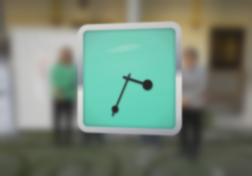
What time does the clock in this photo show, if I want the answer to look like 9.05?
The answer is 3.34
